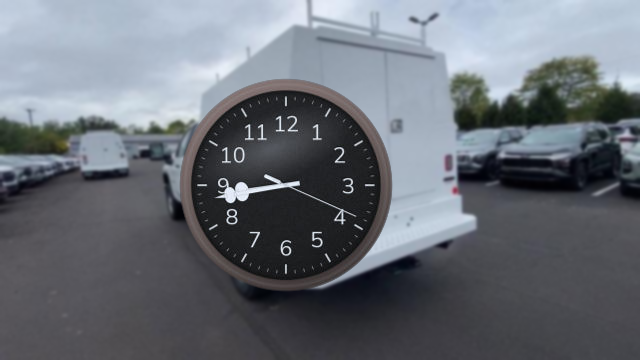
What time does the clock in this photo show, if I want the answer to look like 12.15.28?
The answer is 8.43.19
